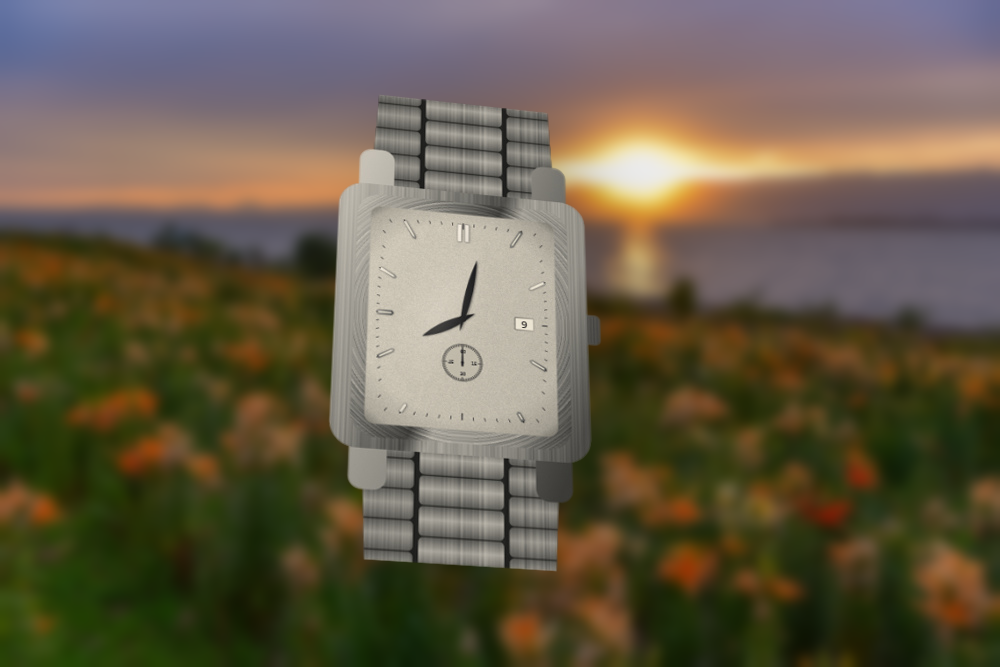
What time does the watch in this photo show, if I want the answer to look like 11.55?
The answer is 8.02
